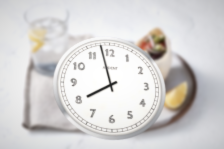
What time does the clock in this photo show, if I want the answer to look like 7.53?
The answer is 7.58
